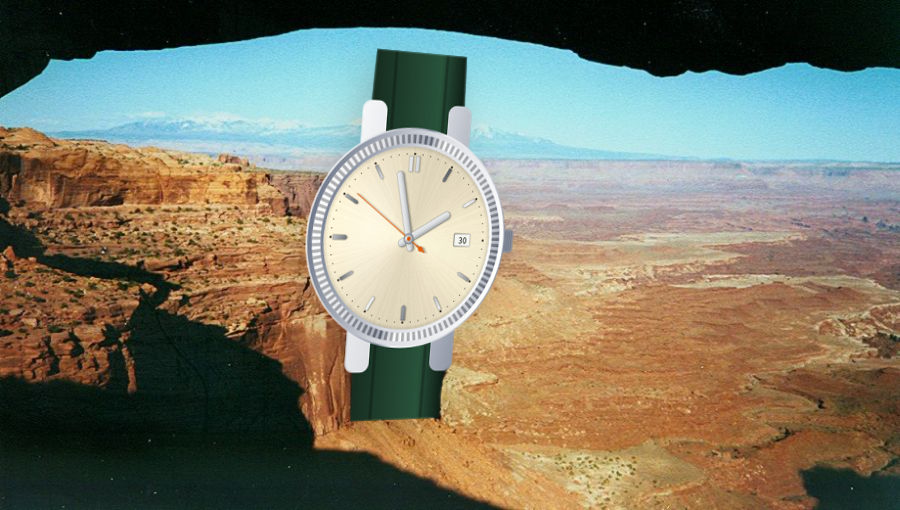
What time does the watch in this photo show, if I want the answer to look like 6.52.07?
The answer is 1.57.51
